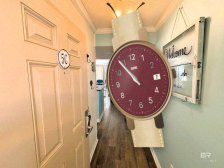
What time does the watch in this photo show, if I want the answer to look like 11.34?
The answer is 10.54
